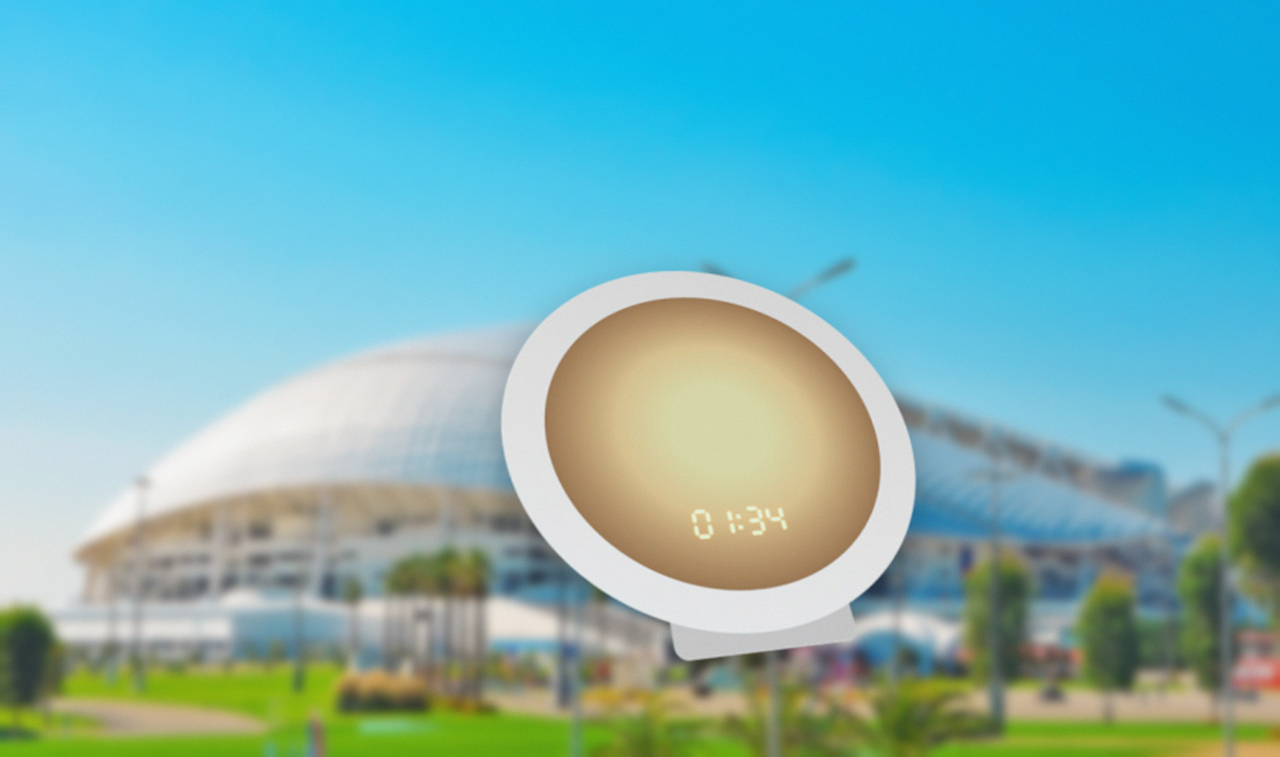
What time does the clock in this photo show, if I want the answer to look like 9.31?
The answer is 1.34
